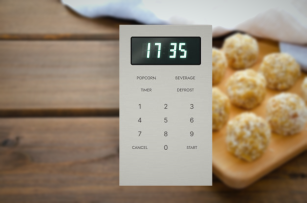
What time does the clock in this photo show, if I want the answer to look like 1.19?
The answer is 17.35
